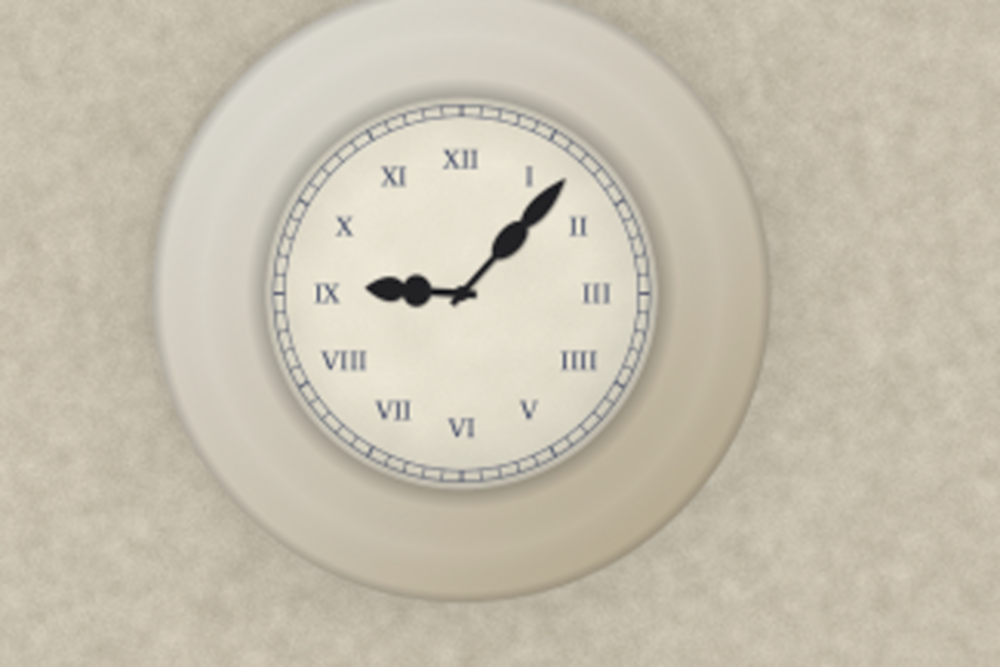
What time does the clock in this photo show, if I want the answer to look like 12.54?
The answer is 9.07
